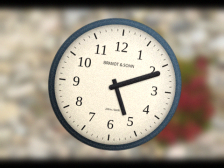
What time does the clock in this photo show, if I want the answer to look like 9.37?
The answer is 5.11
